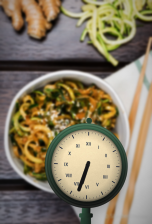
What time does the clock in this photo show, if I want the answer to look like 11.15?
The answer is 6.33
